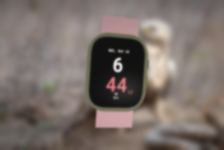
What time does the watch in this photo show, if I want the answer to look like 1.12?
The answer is 6.44
